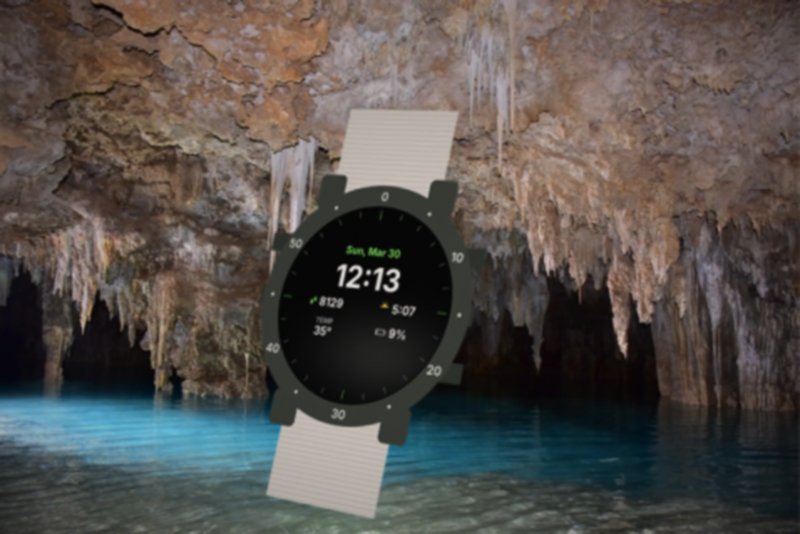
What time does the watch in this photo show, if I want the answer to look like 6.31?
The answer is 12.13
